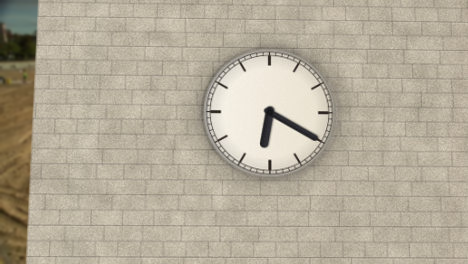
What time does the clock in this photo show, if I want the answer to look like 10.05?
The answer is 6.20
